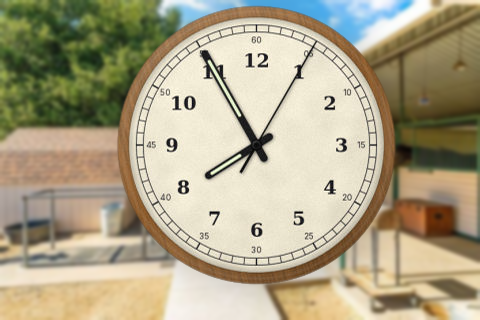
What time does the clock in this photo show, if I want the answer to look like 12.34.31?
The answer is 7.55.05
